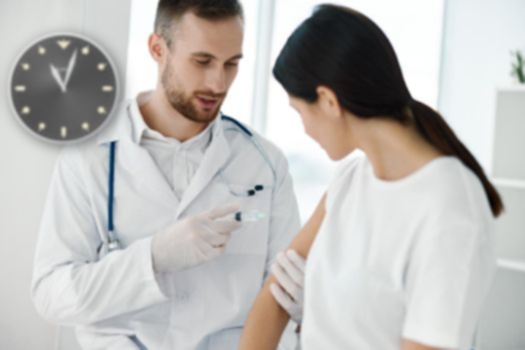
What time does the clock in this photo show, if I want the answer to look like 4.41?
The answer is 11.03
